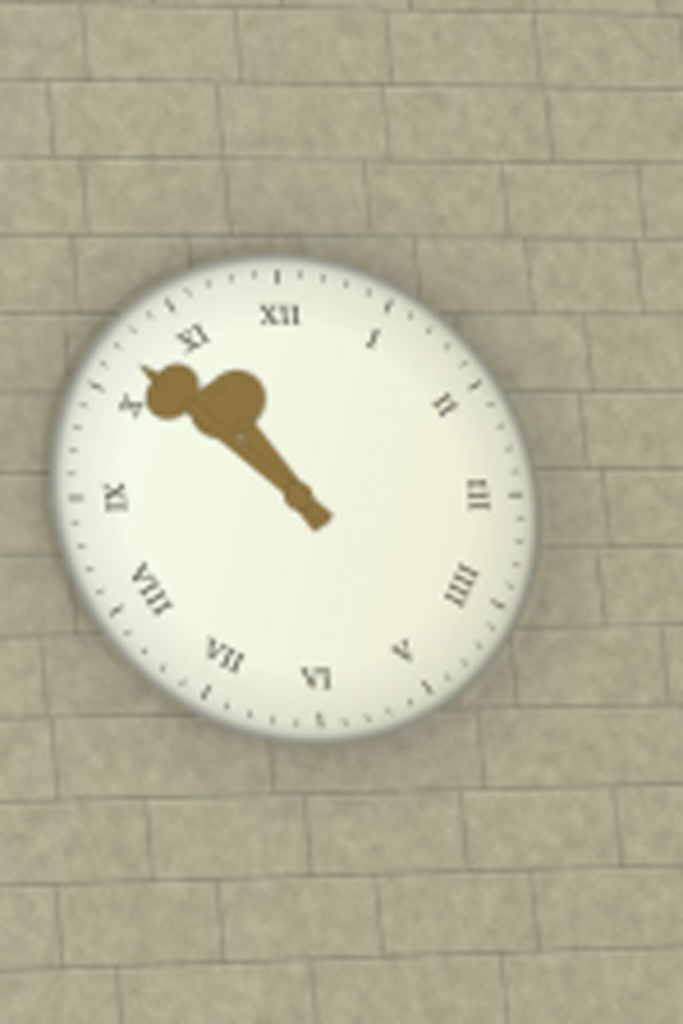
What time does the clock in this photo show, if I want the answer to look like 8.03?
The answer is 10.52
